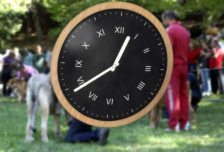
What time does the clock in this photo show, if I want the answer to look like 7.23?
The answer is 12.39
